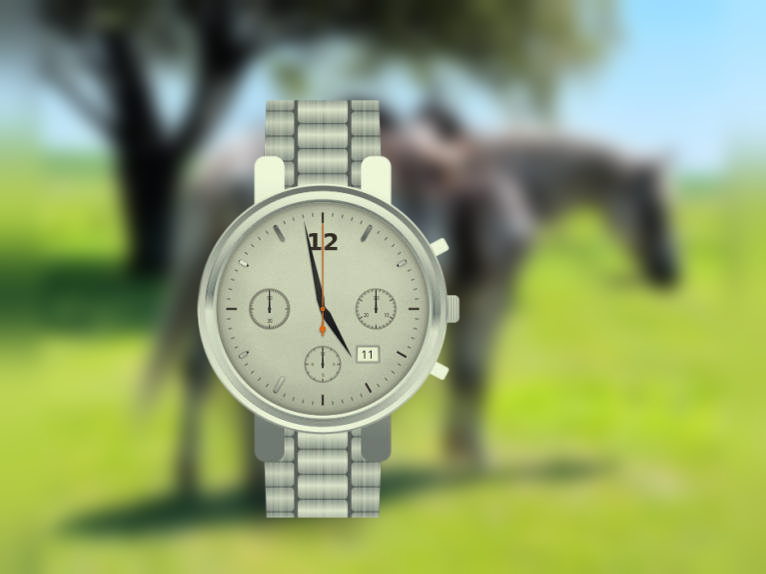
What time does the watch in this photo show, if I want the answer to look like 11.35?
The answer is 4.58
